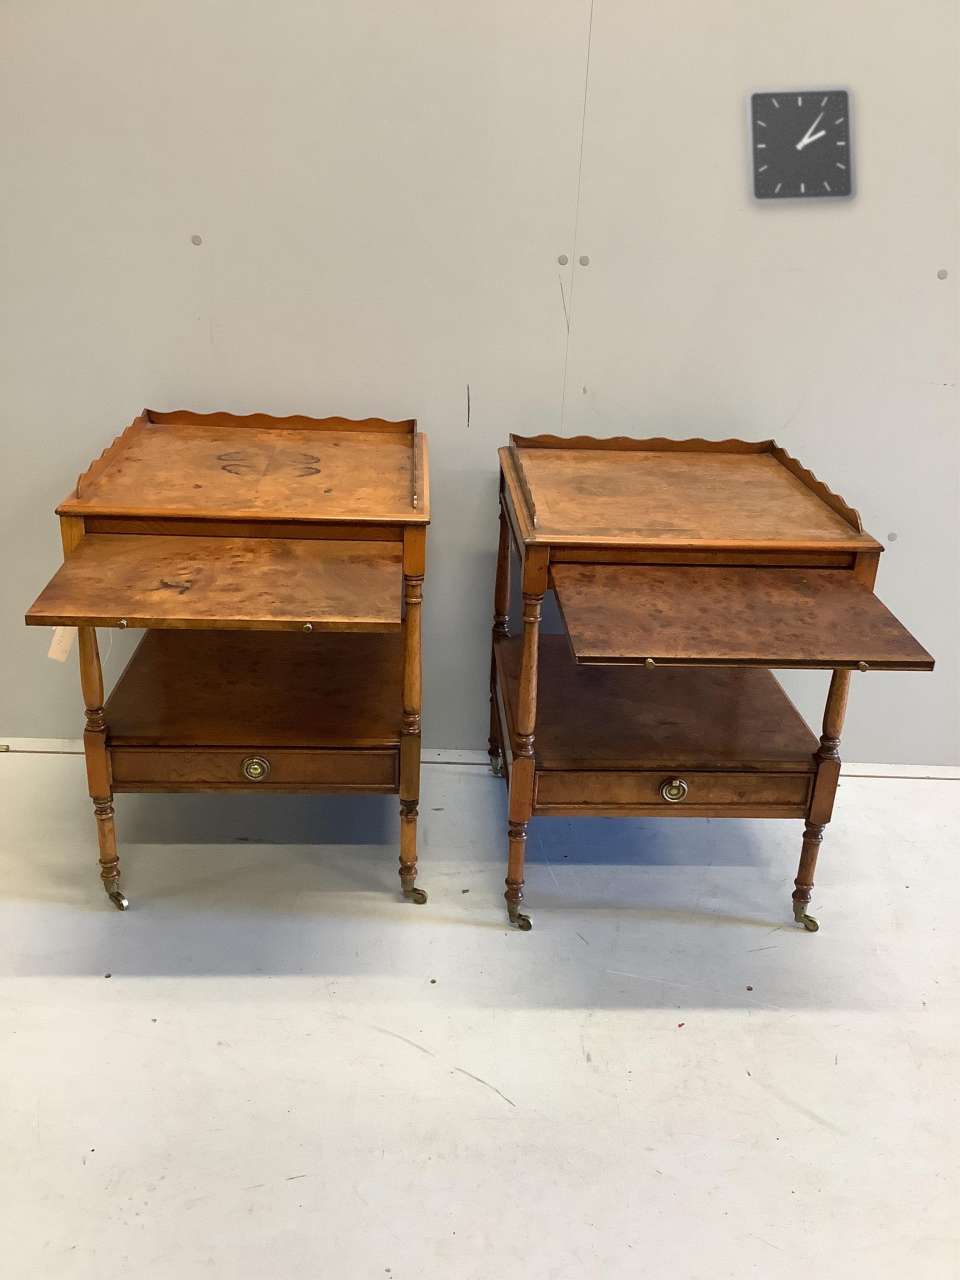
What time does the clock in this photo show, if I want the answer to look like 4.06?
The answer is 2.06
